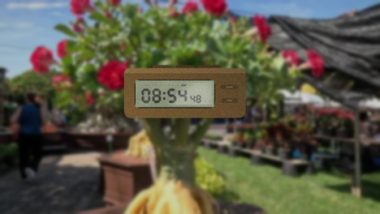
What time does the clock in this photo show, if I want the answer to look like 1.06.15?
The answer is 8.54.48
